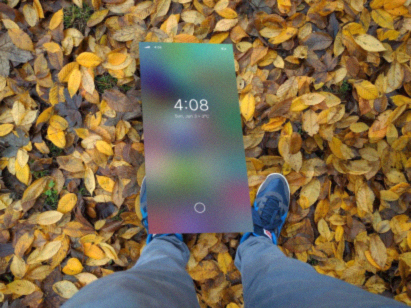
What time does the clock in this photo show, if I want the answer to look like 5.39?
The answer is 4.08
